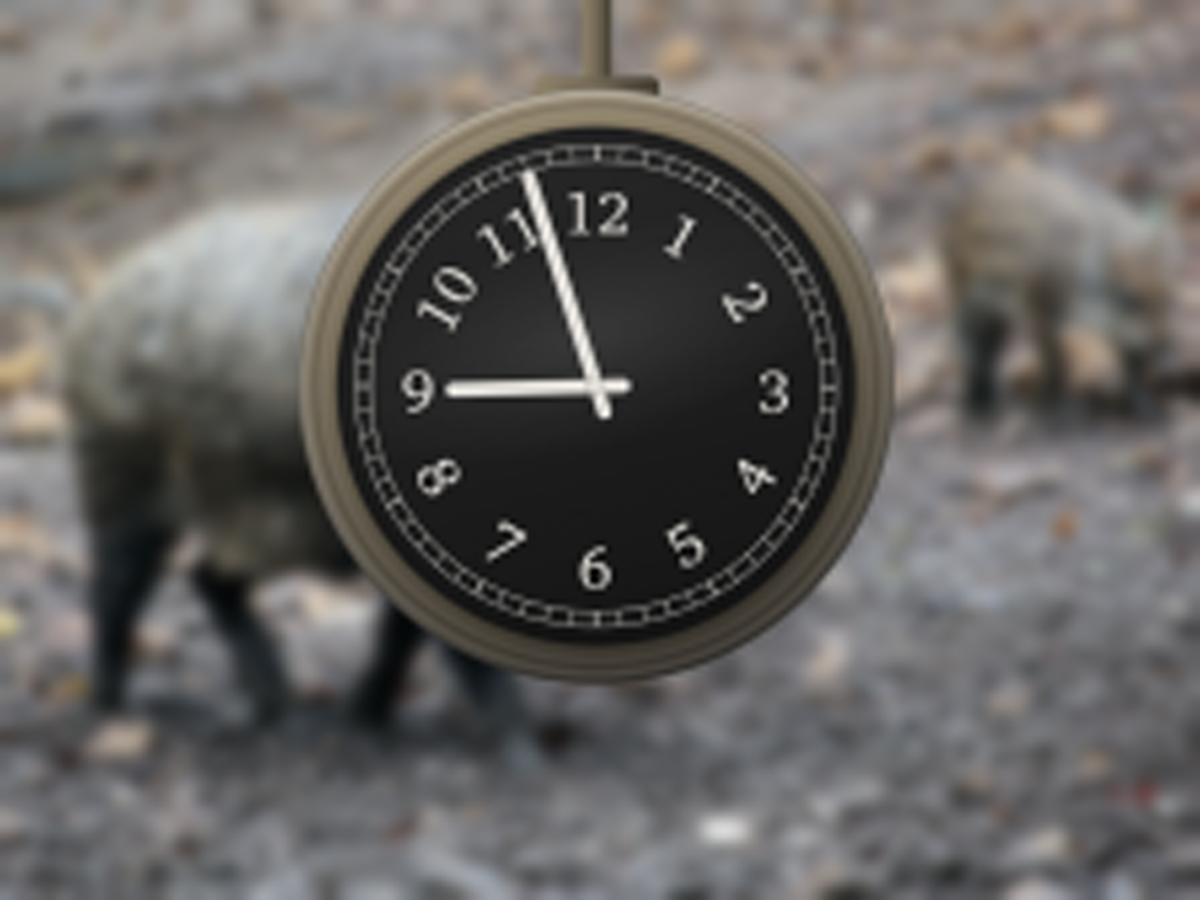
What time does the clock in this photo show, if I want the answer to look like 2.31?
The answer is 8.57
